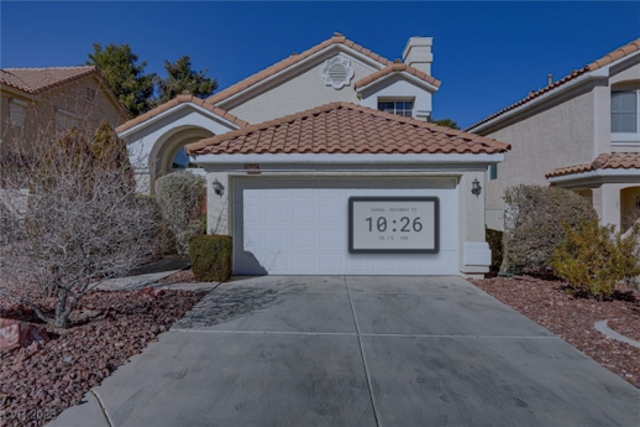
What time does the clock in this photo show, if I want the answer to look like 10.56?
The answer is 10.26
